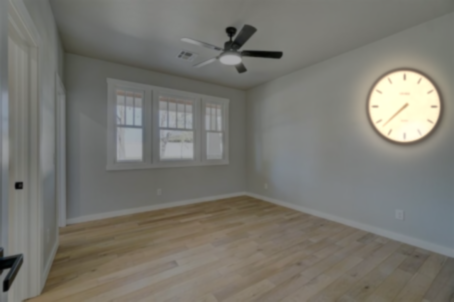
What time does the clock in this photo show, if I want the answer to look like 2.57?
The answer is 7.38
